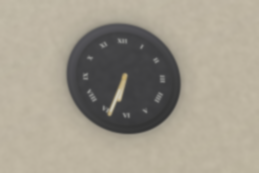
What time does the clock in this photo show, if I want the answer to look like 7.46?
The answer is 6.34
